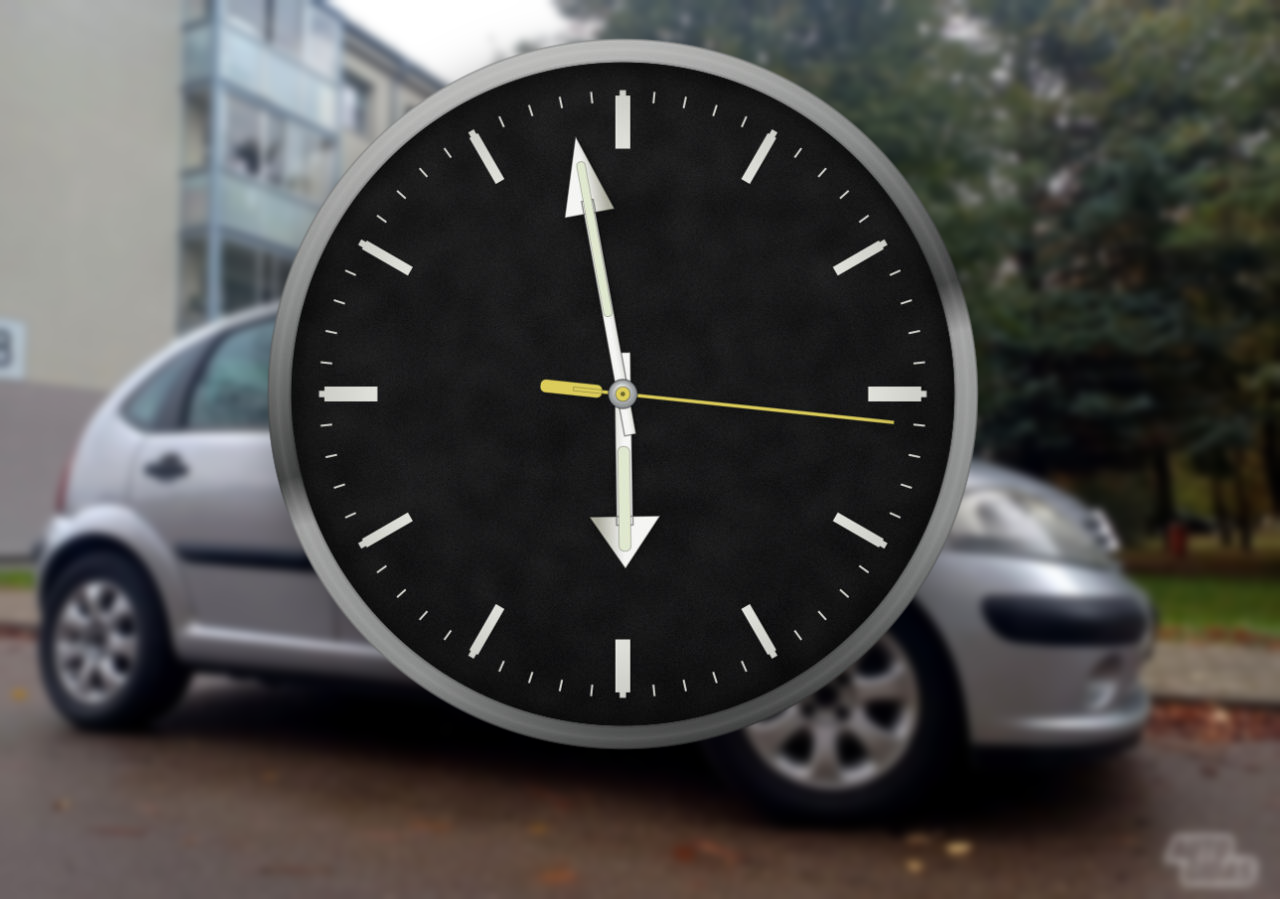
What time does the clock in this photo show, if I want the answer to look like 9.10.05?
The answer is 5.58.16
